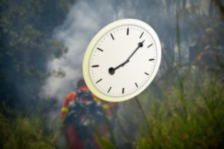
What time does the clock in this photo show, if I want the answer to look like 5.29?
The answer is 8.07
